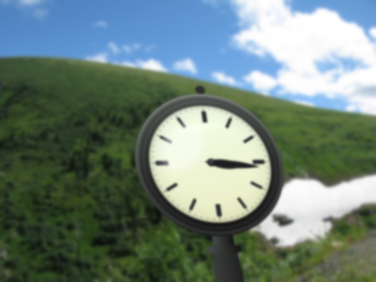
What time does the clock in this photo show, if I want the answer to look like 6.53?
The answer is 3.16
